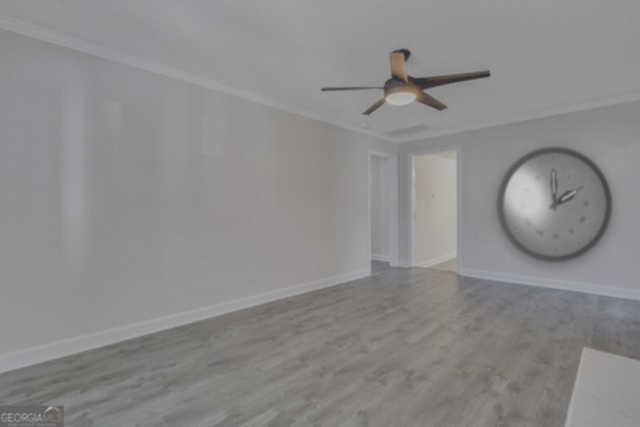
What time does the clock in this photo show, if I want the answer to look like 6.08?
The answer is 2.00
